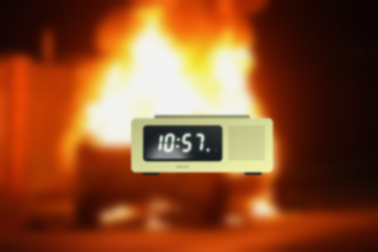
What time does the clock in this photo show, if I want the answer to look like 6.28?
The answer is 10.57
